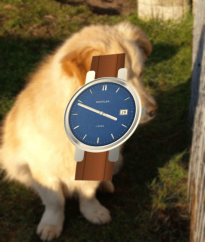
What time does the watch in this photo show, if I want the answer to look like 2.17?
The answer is 3.49
